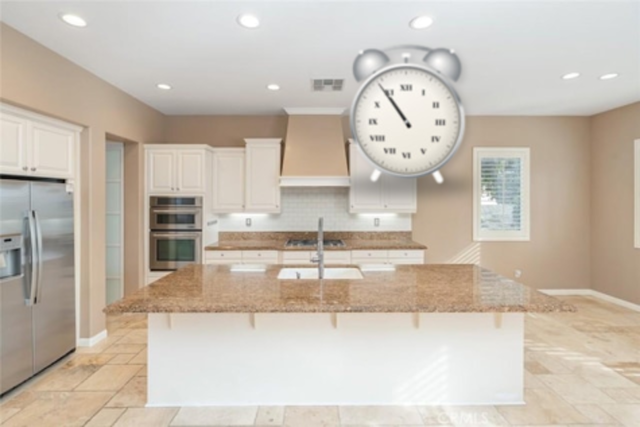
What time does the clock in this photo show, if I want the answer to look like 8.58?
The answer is 10.54
